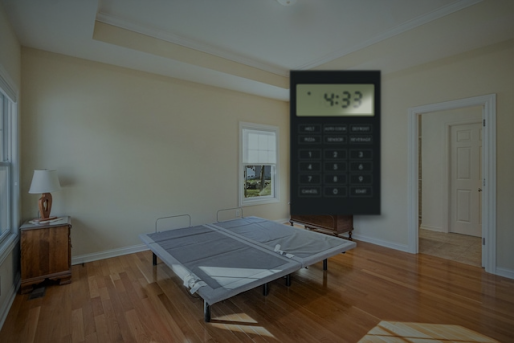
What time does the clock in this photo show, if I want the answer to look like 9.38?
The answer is 4.33
